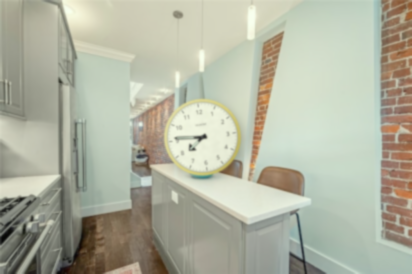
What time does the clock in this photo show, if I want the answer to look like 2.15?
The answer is 7.46
